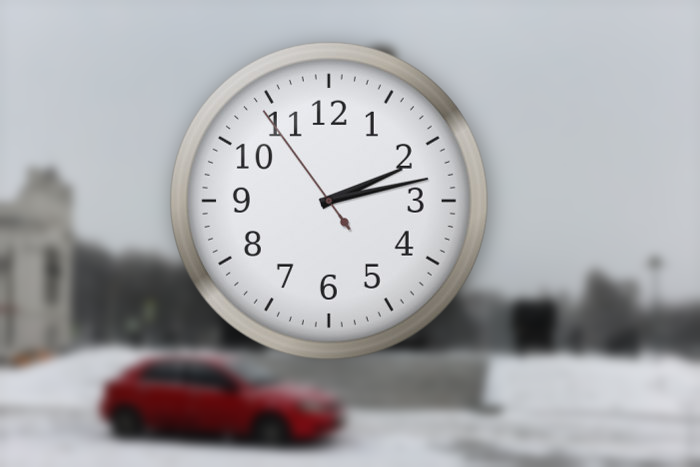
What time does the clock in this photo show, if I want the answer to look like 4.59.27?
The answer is 2.12.54
